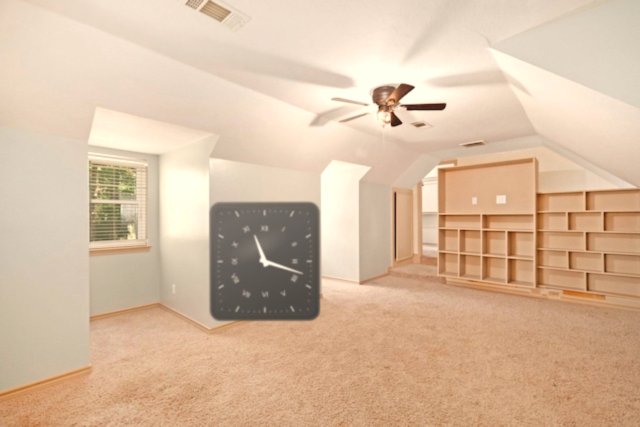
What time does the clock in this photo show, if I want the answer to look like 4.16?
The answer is 11.18
